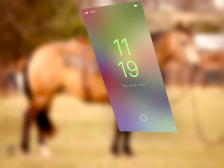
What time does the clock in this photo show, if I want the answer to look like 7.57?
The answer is 11.19
